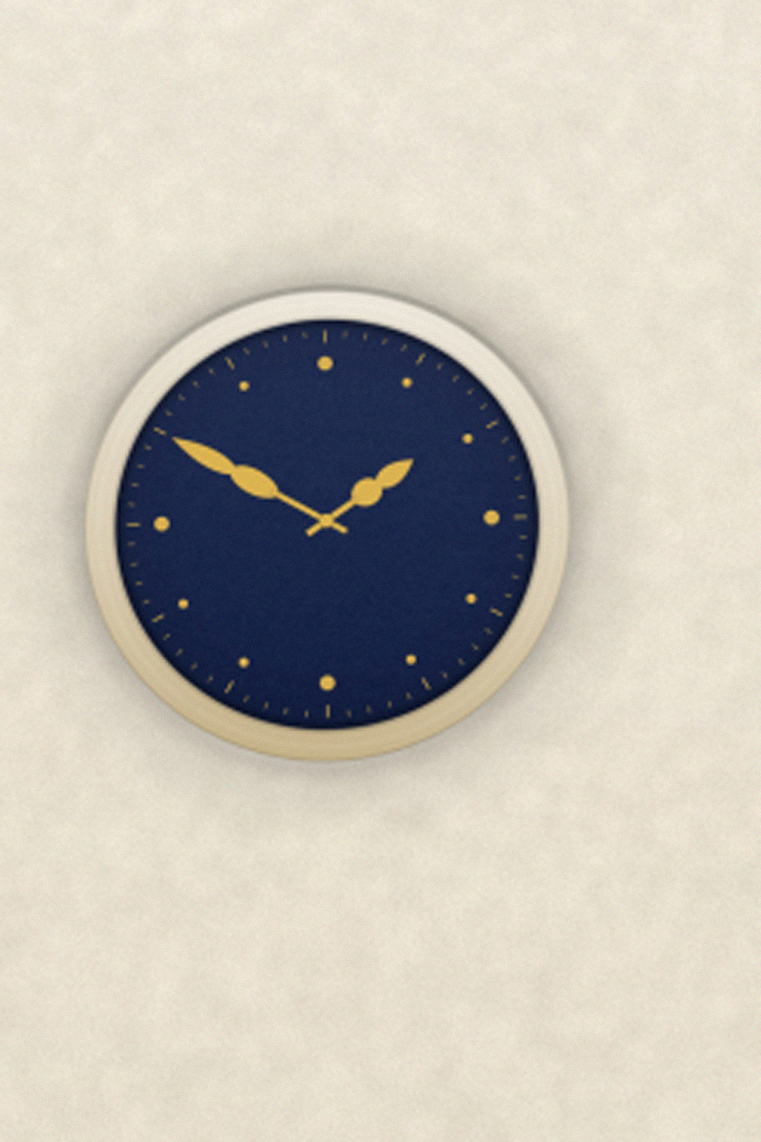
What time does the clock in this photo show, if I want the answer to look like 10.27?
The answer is 1.50
